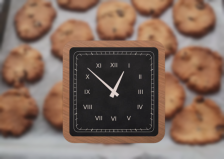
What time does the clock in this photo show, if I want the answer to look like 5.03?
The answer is 12.52
